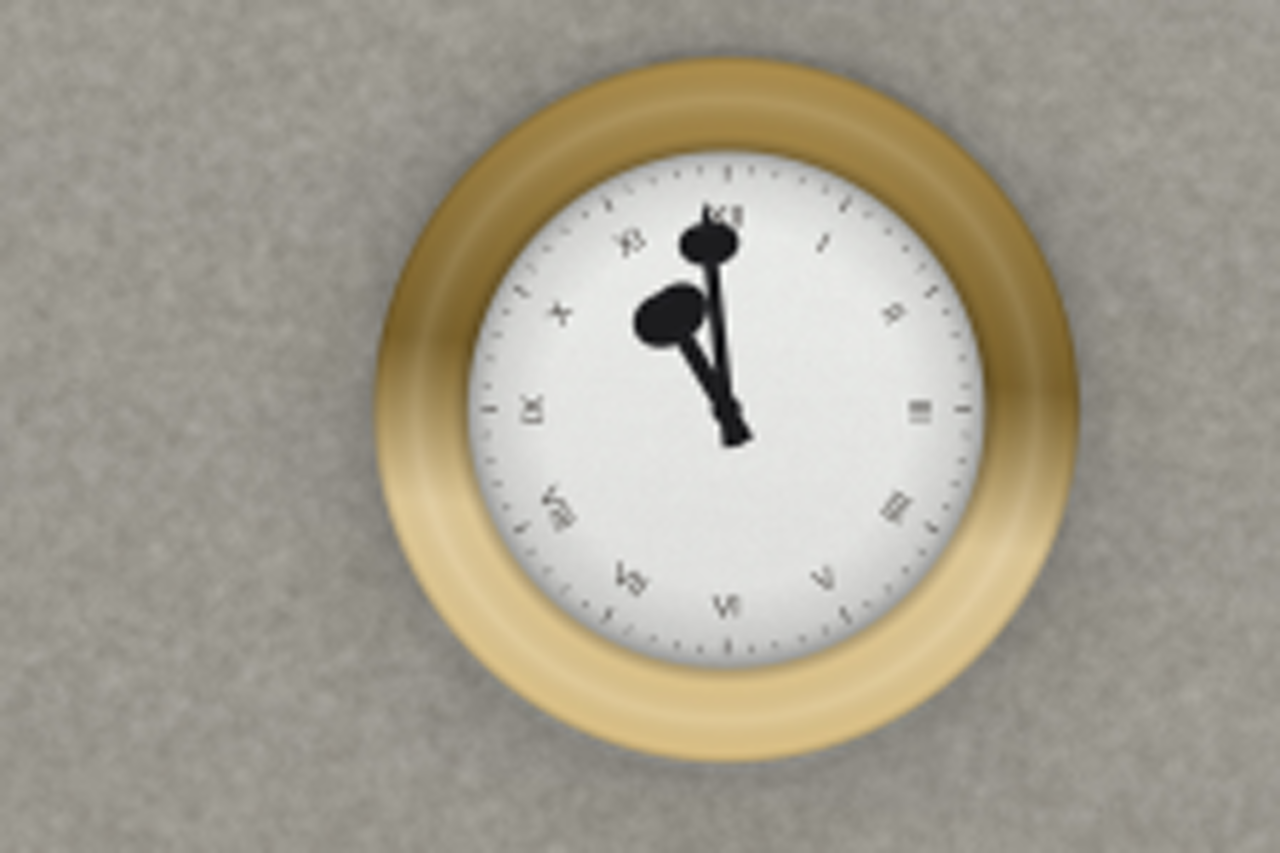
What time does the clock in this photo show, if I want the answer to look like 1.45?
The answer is 10.59
